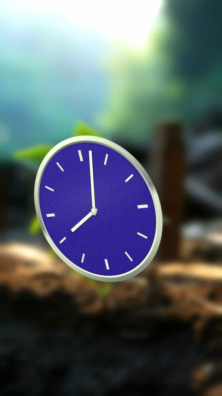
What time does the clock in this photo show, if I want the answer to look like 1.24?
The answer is 8.02
